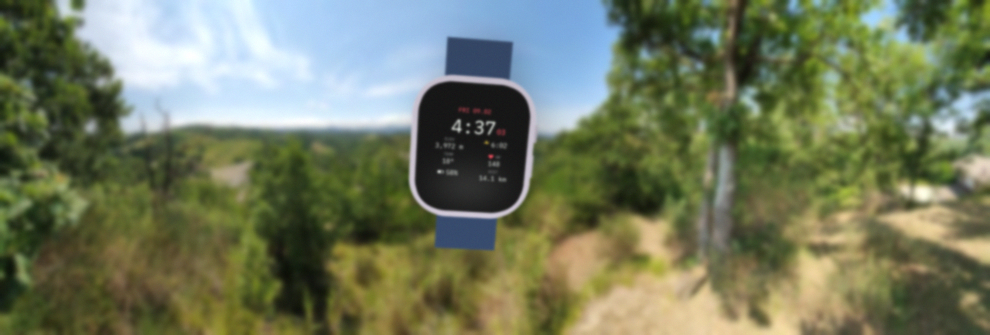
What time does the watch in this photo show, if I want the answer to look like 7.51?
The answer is 4.37
